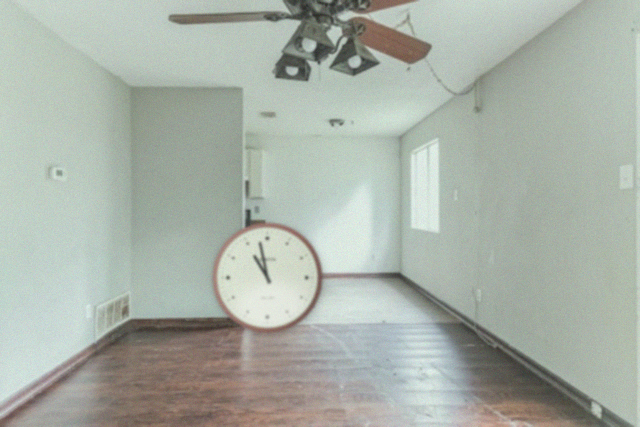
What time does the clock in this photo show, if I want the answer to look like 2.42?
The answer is 10.58
